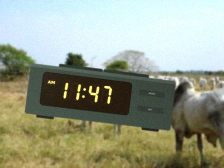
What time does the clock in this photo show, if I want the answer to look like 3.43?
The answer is 11.47
